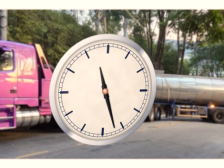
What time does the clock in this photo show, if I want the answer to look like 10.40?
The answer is 11.27
